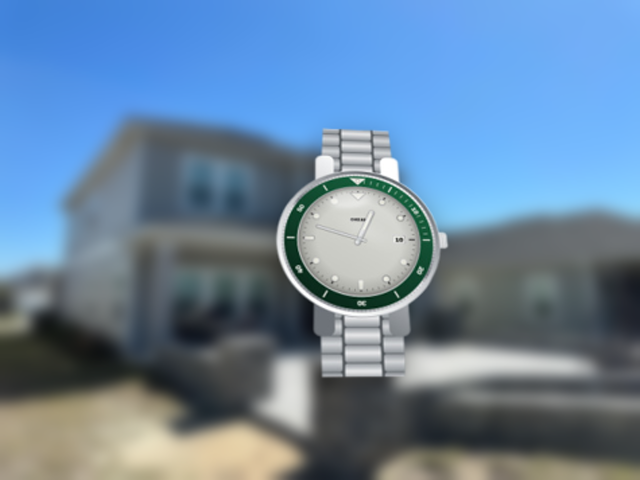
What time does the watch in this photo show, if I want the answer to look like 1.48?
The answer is 12.48
